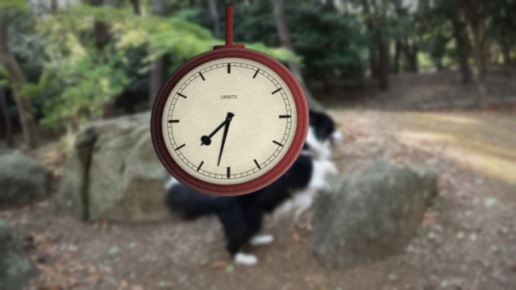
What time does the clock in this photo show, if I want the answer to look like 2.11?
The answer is 7.32
